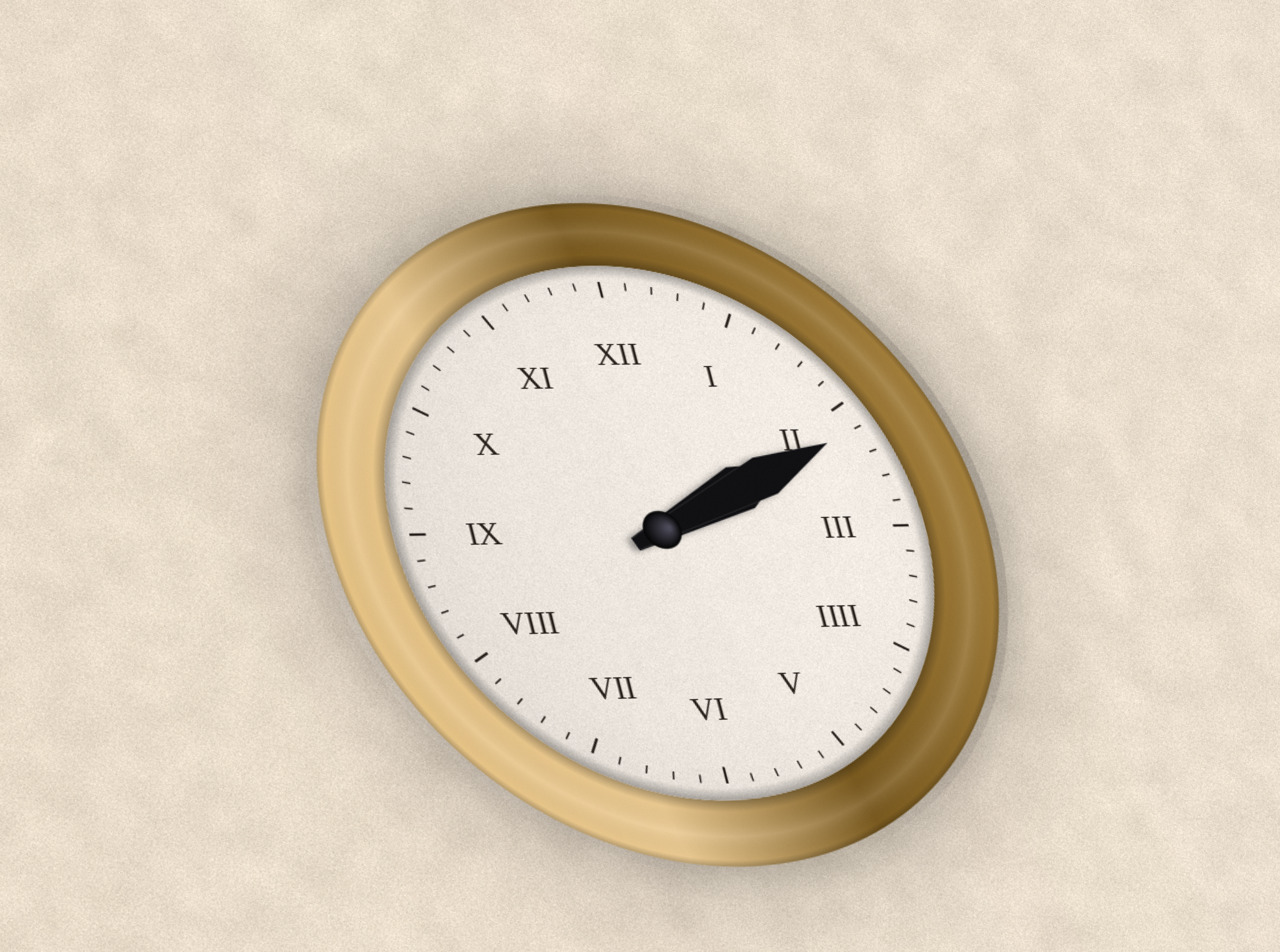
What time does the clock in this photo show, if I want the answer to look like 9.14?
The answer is 2.11
